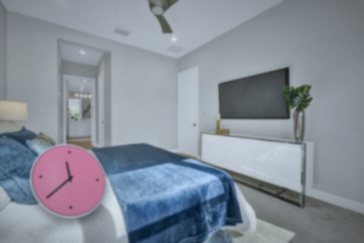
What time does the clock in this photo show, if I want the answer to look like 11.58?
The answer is 11.38
